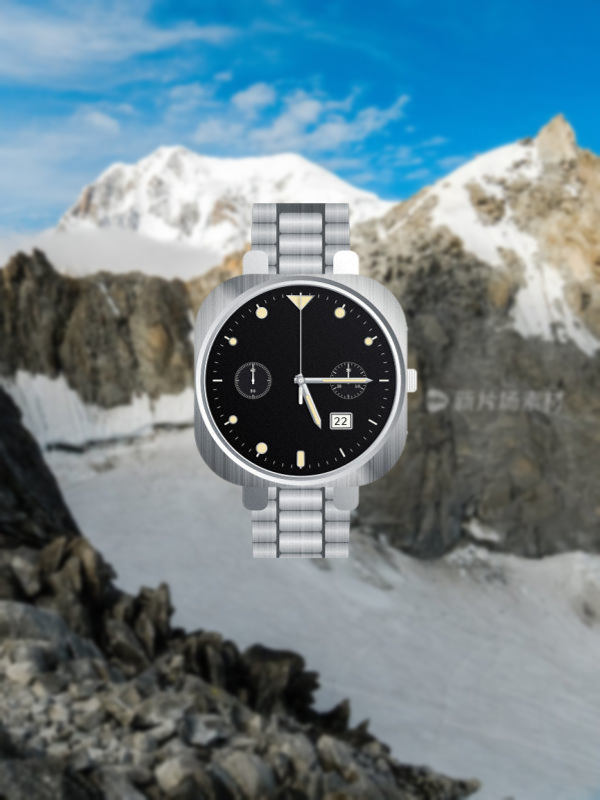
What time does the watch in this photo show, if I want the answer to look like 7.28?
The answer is 5.15
